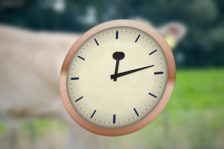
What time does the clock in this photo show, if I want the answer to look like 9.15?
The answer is 12.13
